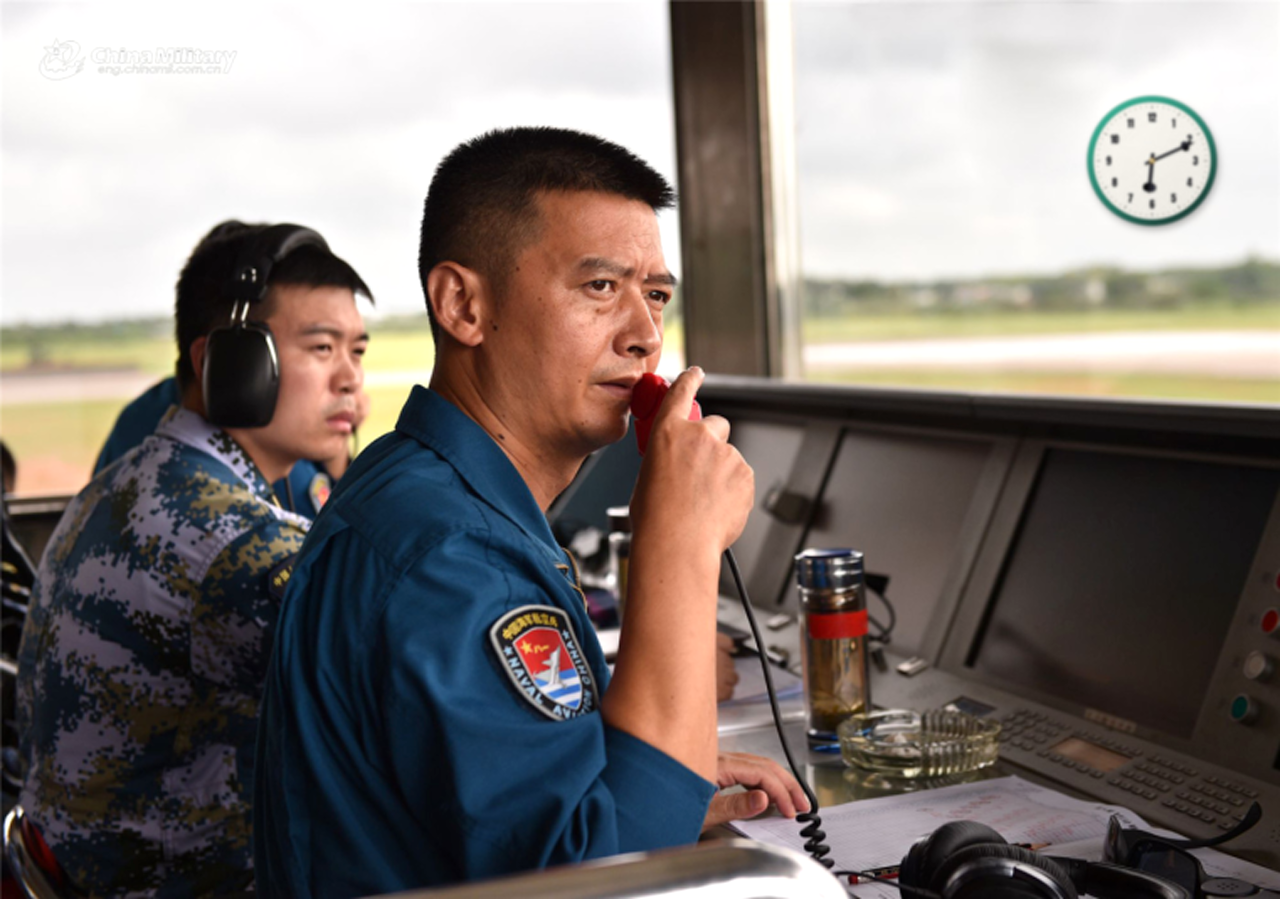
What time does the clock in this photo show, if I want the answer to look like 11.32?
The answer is 6.11
